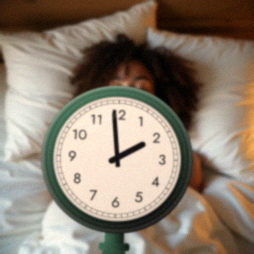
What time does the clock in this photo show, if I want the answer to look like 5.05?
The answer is 1.59
